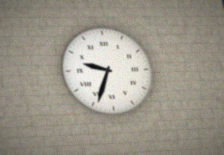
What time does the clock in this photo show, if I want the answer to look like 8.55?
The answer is 9.34
